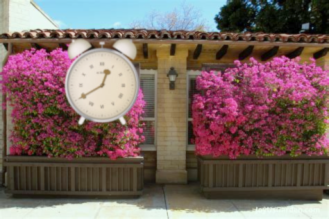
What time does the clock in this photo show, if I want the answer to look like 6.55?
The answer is 12.40
